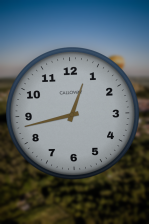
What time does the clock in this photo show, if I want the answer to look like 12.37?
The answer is 12.43
